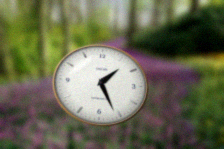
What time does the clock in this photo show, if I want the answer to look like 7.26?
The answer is 1.26
